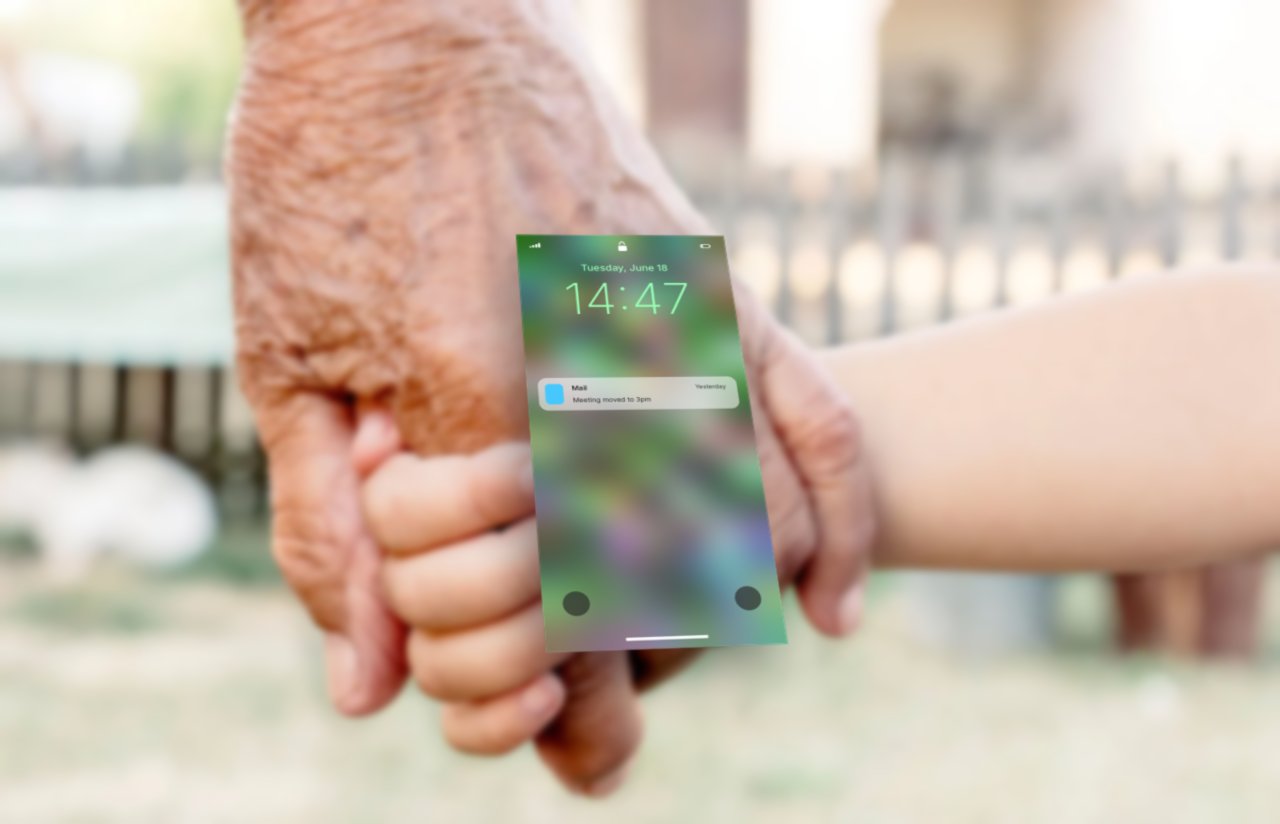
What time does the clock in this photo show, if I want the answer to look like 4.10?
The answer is 14.47
